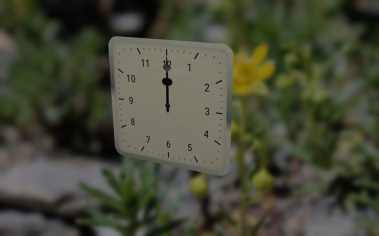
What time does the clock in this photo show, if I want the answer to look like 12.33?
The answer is 12.00
